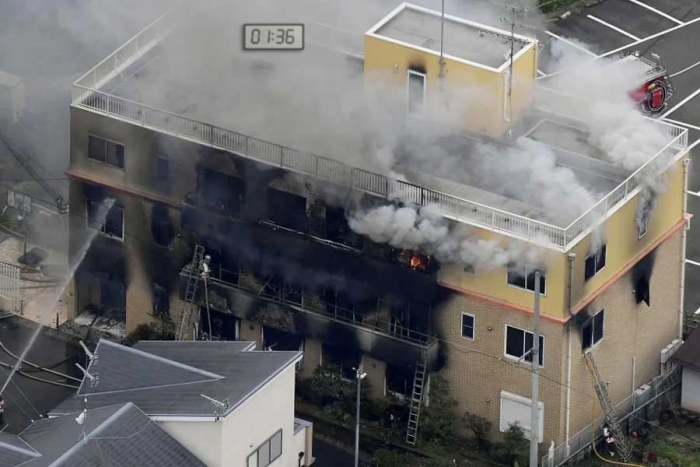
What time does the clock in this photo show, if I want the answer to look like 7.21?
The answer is 1.36
